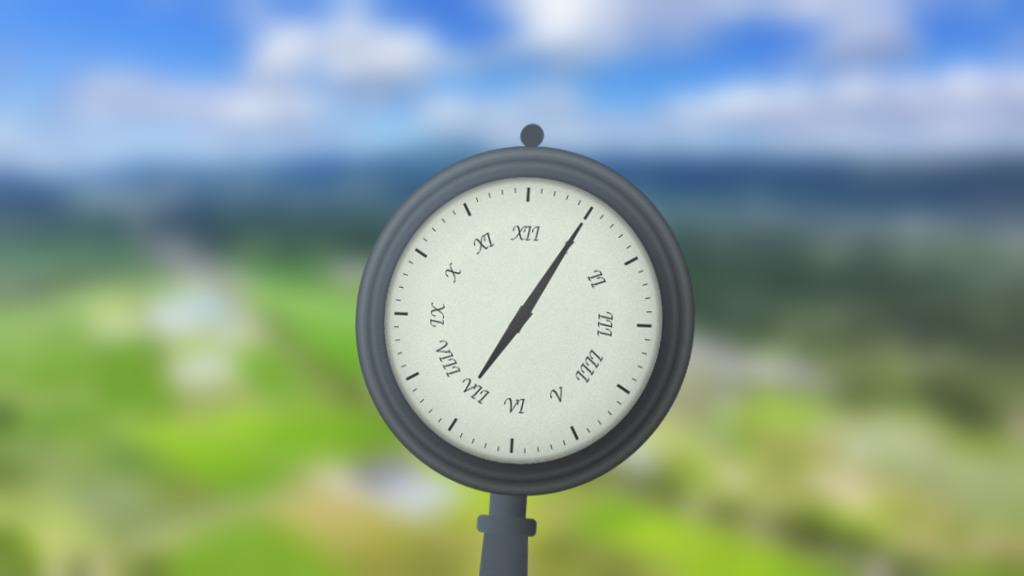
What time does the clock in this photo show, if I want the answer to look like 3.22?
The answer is 7.05
